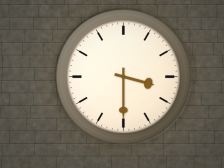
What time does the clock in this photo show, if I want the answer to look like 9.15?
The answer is 3.30
